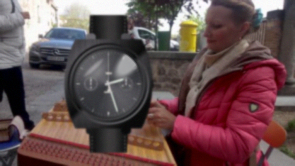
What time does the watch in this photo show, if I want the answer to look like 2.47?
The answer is 2.27
